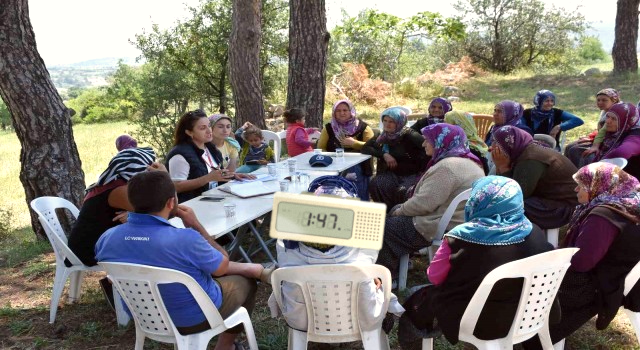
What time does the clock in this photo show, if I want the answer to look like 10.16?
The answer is 1.47
